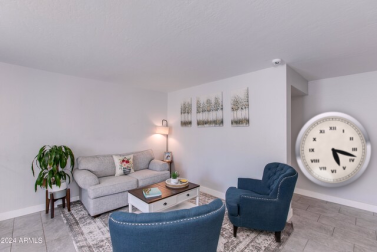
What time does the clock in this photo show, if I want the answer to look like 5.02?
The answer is 5.18
